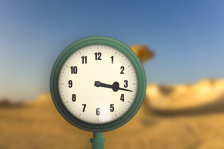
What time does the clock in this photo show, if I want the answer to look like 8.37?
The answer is 3.17
